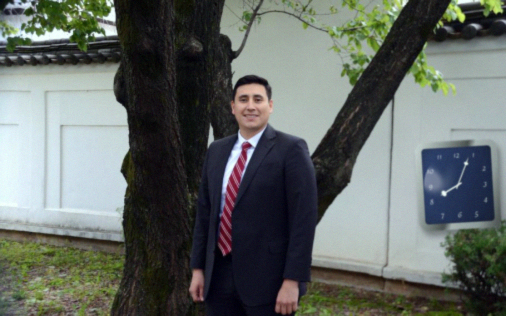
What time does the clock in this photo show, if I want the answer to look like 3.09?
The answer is 8.04
